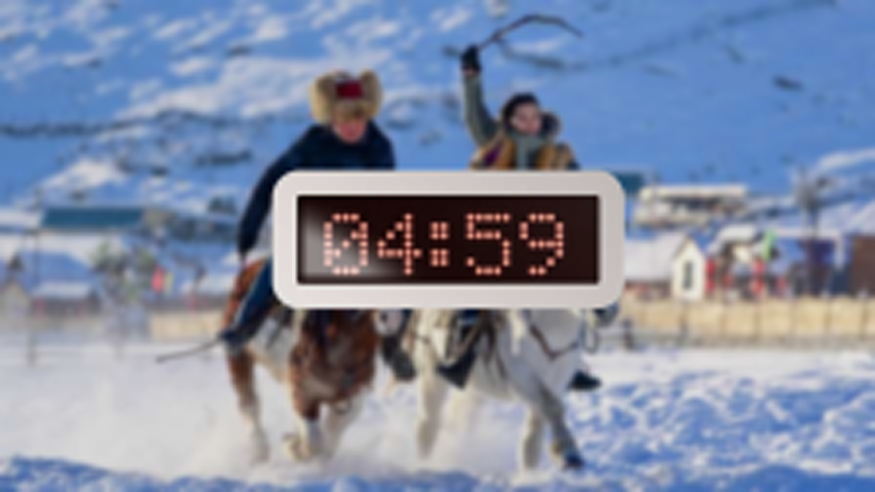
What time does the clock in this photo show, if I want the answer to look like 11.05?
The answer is 4.59
